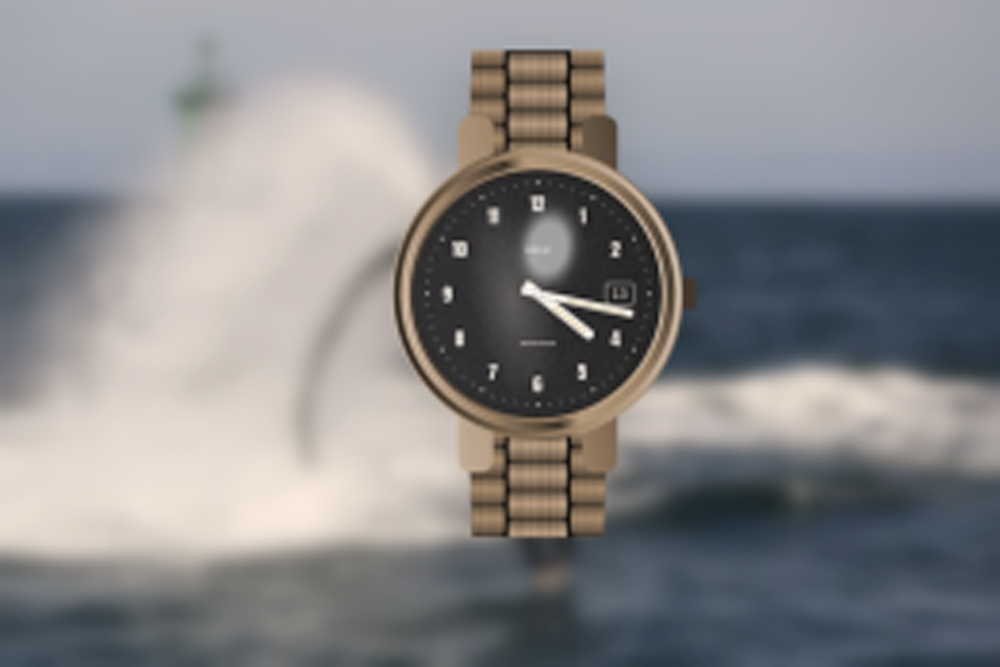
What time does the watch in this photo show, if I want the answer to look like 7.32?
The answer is 4.17
